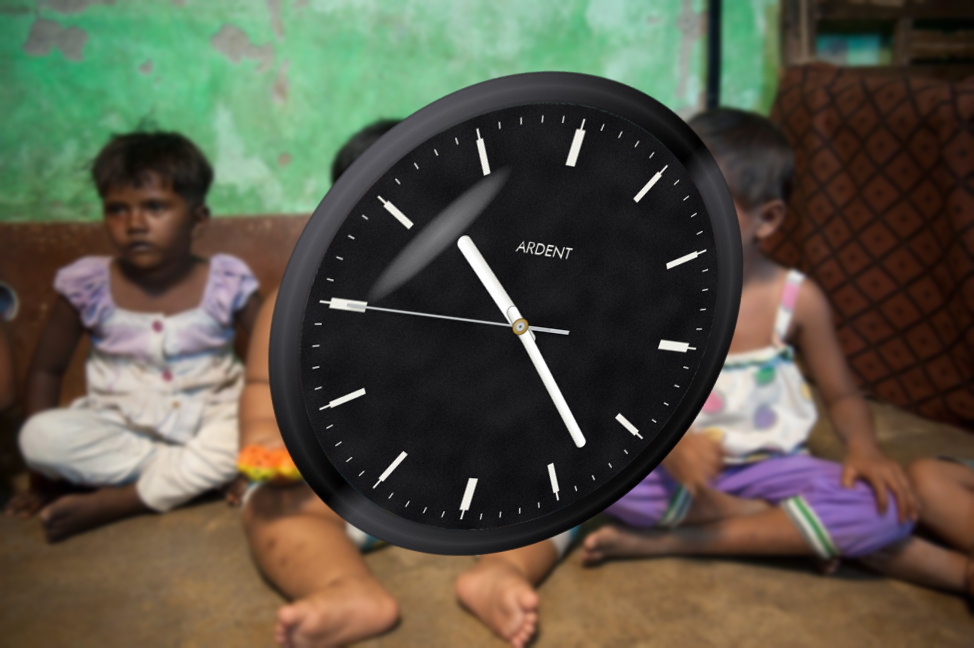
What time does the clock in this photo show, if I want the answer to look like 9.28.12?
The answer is 10.22.45
